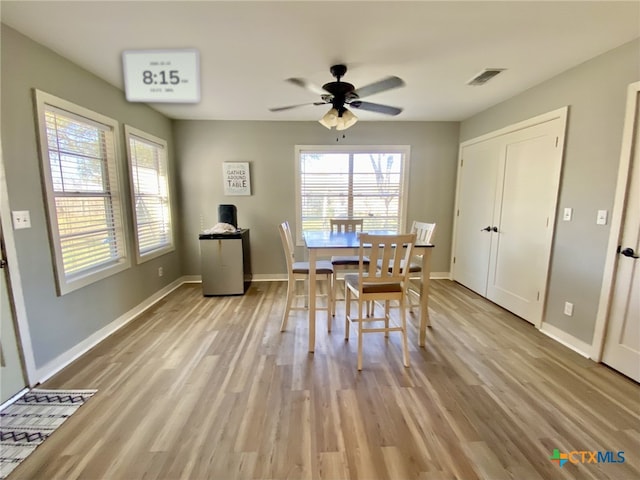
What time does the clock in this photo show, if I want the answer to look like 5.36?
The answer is 8.15
